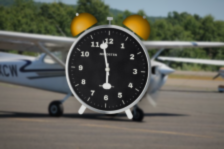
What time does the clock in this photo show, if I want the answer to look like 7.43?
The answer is 5.58
